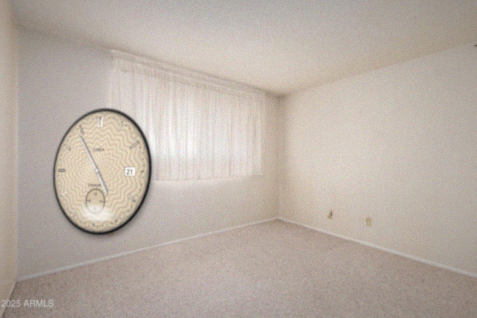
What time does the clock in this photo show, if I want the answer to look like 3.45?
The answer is 4.54
